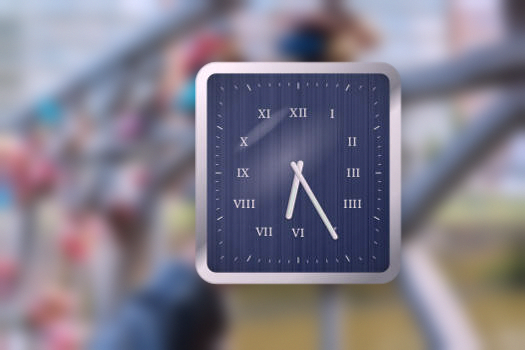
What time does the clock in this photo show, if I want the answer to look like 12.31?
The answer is 6.25
